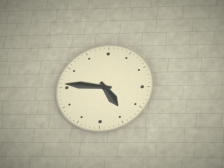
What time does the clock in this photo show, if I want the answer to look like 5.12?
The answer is 4.46
